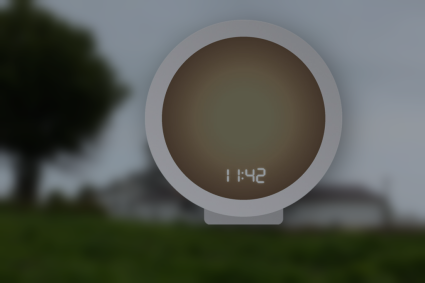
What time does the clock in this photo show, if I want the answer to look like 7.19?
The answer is 11.42
